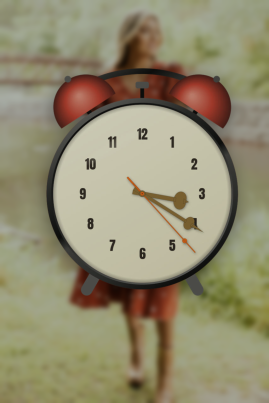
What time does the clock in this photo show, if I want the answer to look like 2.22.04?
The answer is 3.20.23
